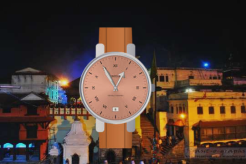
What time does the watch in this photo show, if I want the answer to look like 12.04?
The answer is 12.55
